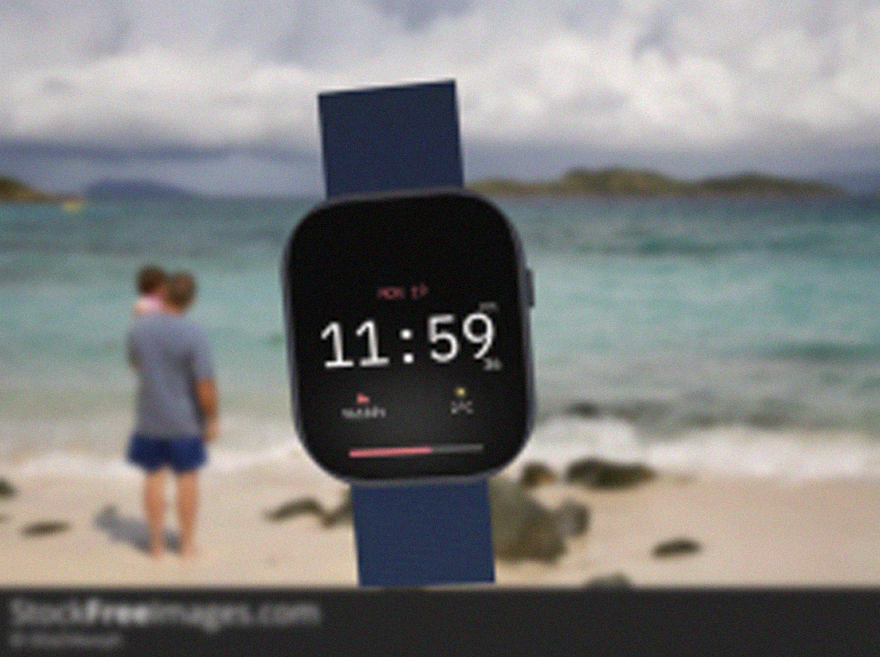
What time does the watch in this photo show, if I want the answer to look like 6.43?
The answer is 11.59
